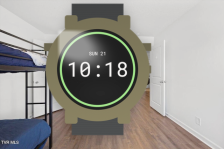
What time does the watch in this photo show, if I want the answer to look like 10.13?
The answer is 10.18
